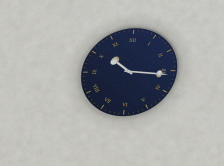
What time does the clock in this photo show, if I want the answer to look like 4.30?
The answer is 10.16
